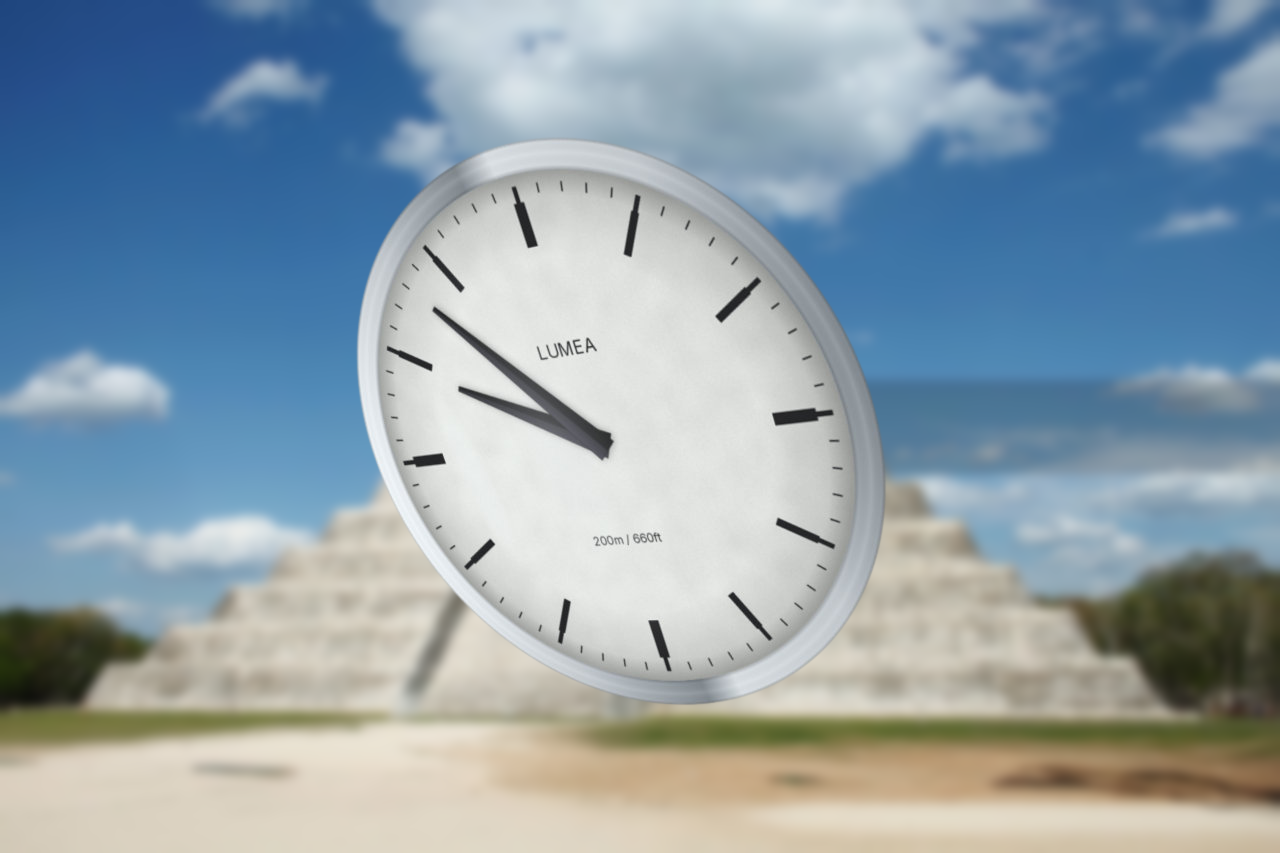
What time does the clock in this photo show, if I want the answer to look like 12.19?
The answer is 9.53
